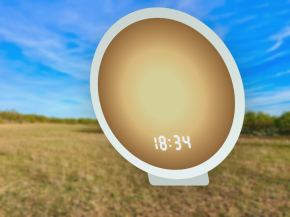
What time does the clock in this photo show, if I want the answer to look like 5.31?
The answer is 18.34
